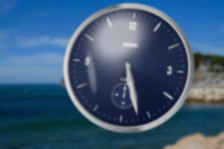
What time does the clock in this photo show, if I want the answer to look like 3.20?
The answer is 5.27
